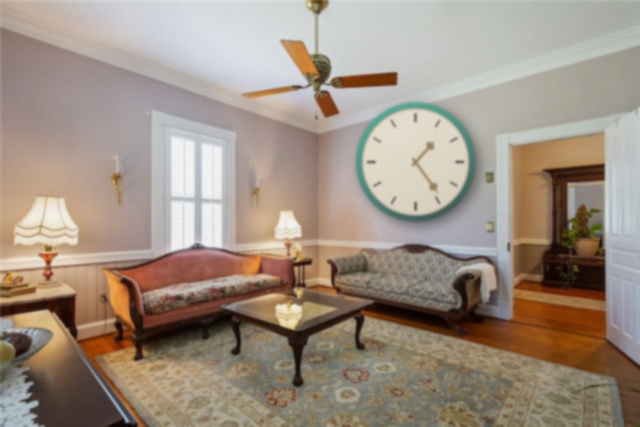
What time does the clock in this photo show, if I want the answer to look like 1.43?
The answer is 1.24
